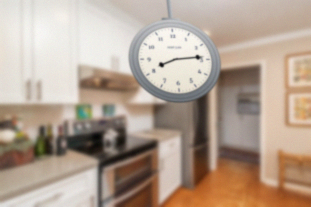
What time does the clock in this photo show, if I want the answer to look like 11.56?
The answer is 8.14
